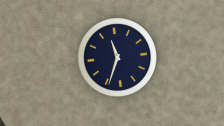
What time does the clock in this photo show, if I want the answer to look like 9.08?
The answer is 11.34
